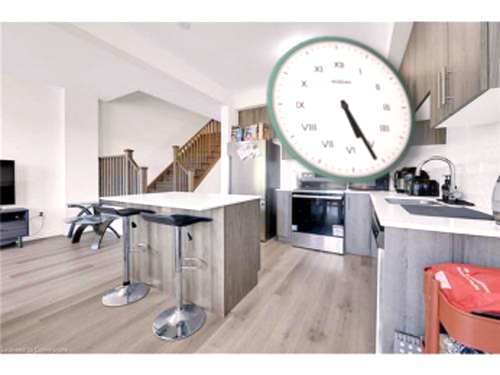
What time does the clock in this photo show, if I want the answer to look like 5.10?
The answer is 5.26
